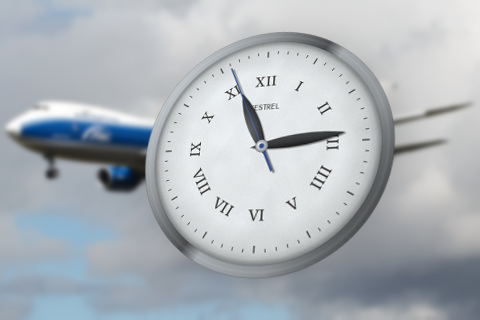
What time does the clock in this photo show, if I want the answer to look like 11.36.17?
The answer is 11.13.56
